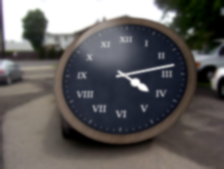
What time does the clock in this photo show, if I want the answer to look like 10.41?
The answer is 4.13
